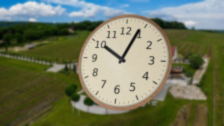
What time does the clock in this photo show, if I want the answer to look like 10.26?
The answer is 10.04
